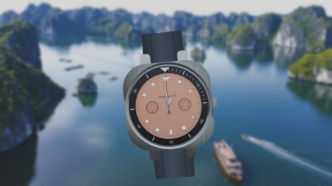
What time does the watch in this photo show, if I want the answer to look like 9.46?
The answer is 12.59
